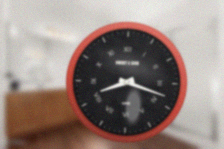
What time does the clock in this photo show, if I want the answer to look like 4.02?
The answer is 8.18
